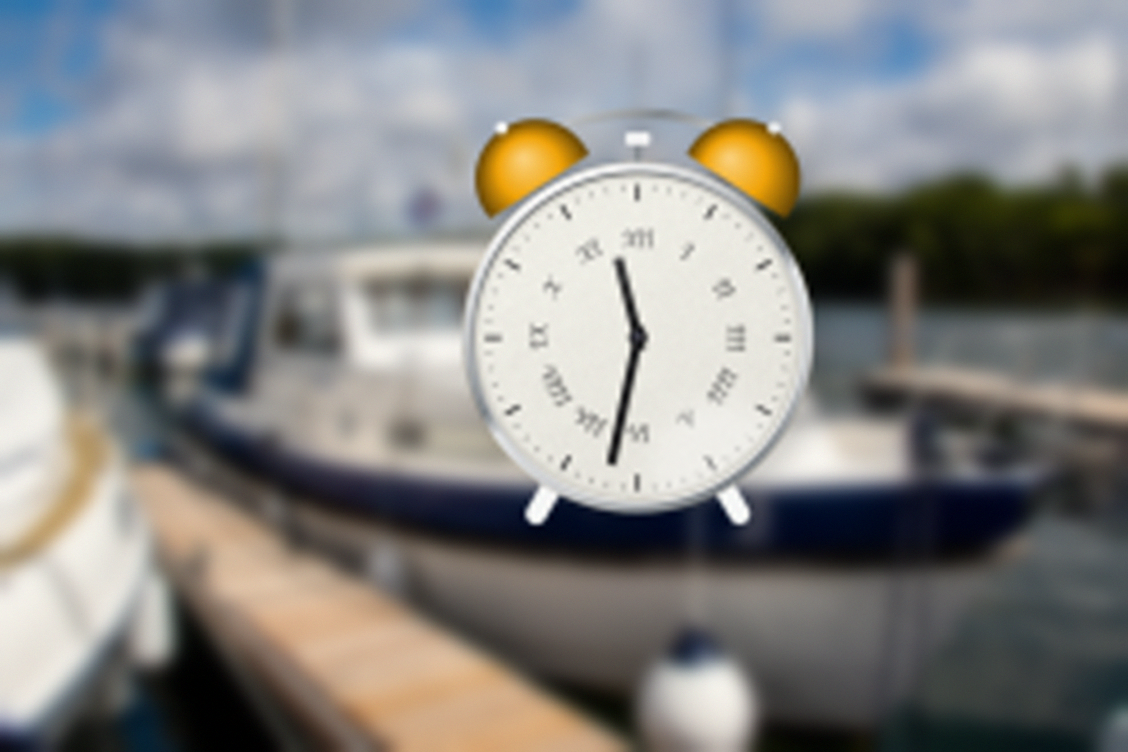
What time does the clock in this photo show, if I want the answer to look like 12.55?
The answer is 11.32
